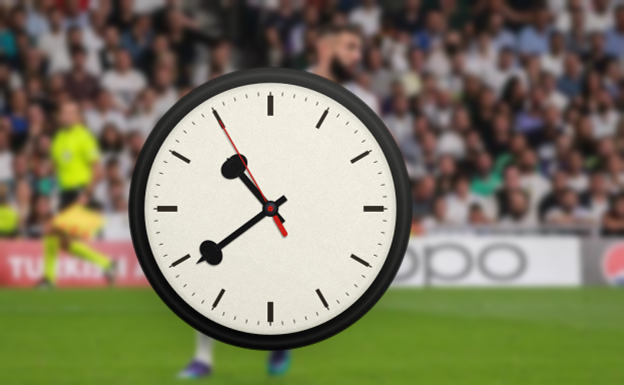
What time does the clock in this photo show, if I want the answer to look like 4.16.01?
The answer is 10.38.55
